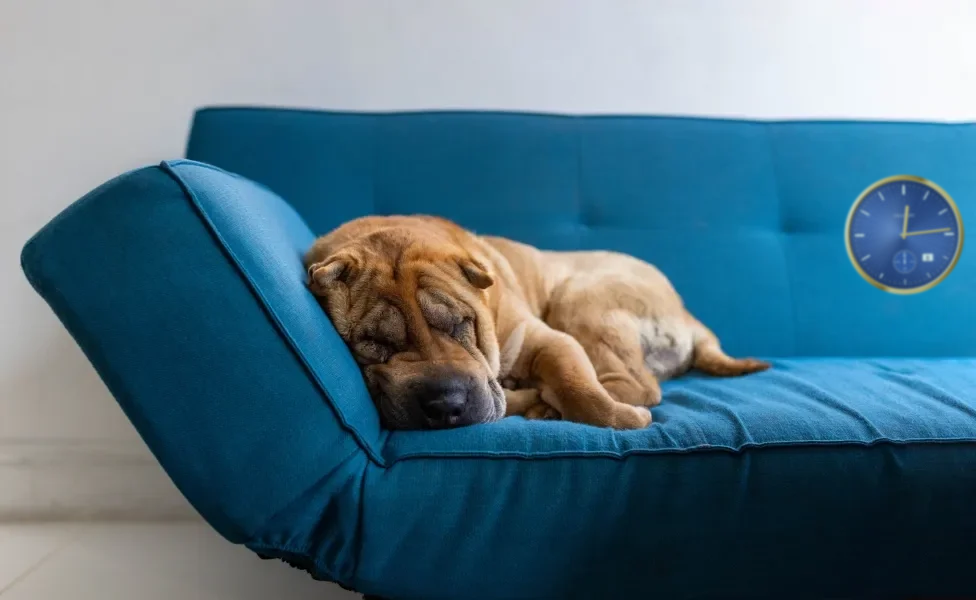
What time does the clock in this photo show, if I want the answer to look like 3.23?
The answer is 12.14
